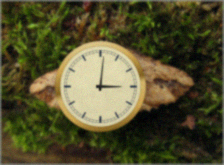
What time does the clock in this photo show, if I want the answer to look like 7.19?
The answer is 3.01
